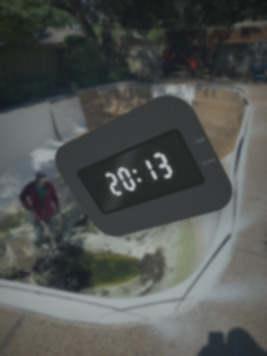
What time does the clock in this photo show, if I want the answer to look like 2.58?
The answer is 20.13
